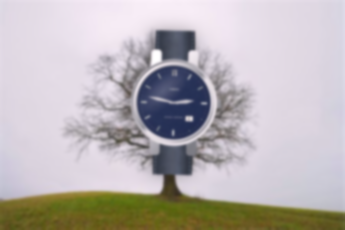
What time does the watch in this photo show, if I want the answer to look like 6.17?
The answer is 2.47
